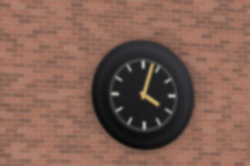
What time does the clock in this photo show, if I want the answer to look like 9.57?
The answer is 4.03
